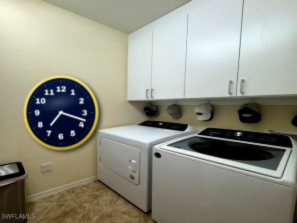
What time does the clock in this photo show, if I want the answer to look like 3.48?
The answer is 7.18
